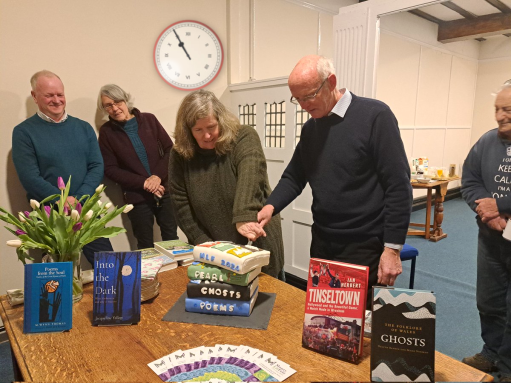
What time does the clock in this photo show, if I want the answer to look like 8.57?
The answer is 10.55
